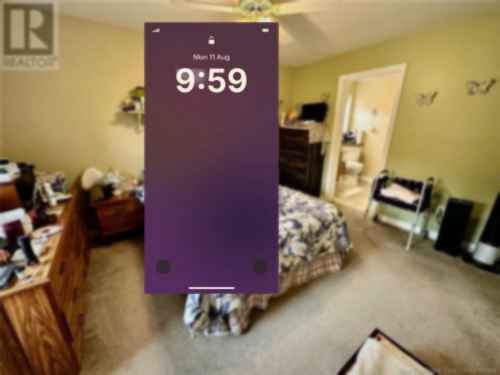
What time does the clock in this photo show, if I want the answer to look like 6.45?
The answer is 9.59
